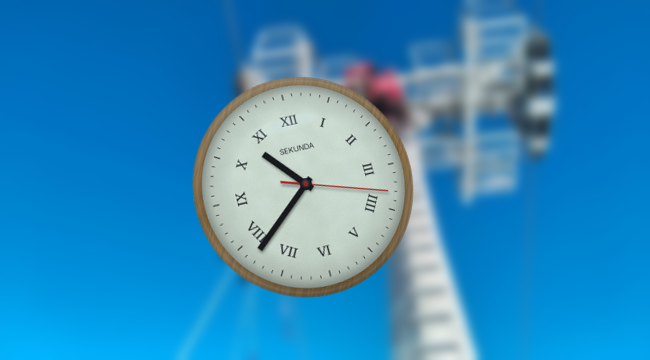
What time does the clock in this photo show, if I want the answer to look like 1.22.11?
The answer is 10.38.18
